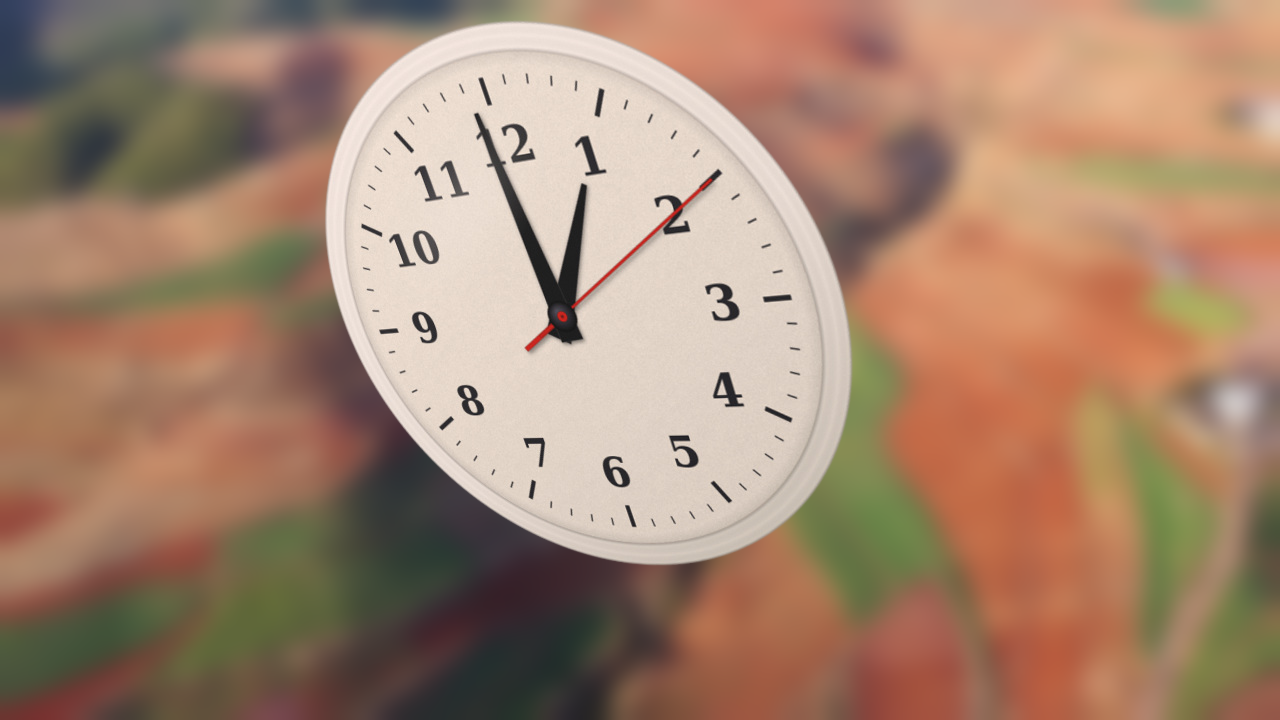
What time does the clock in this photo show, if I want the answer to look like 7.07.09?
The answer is 12.59.10
